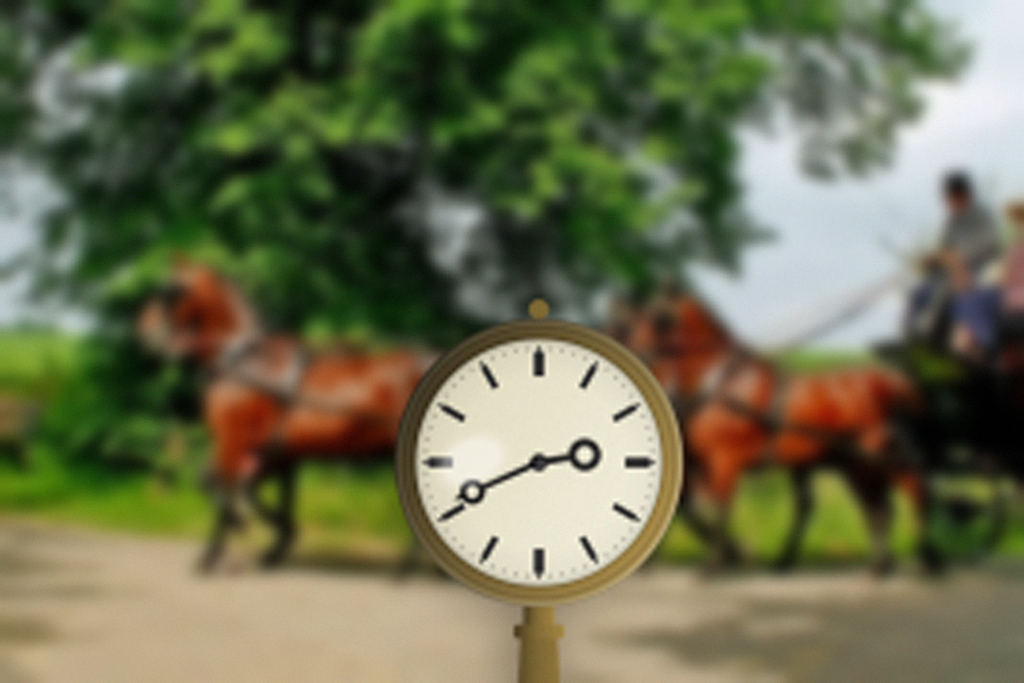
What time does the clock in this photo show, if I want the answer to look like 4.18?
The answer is 2.41
